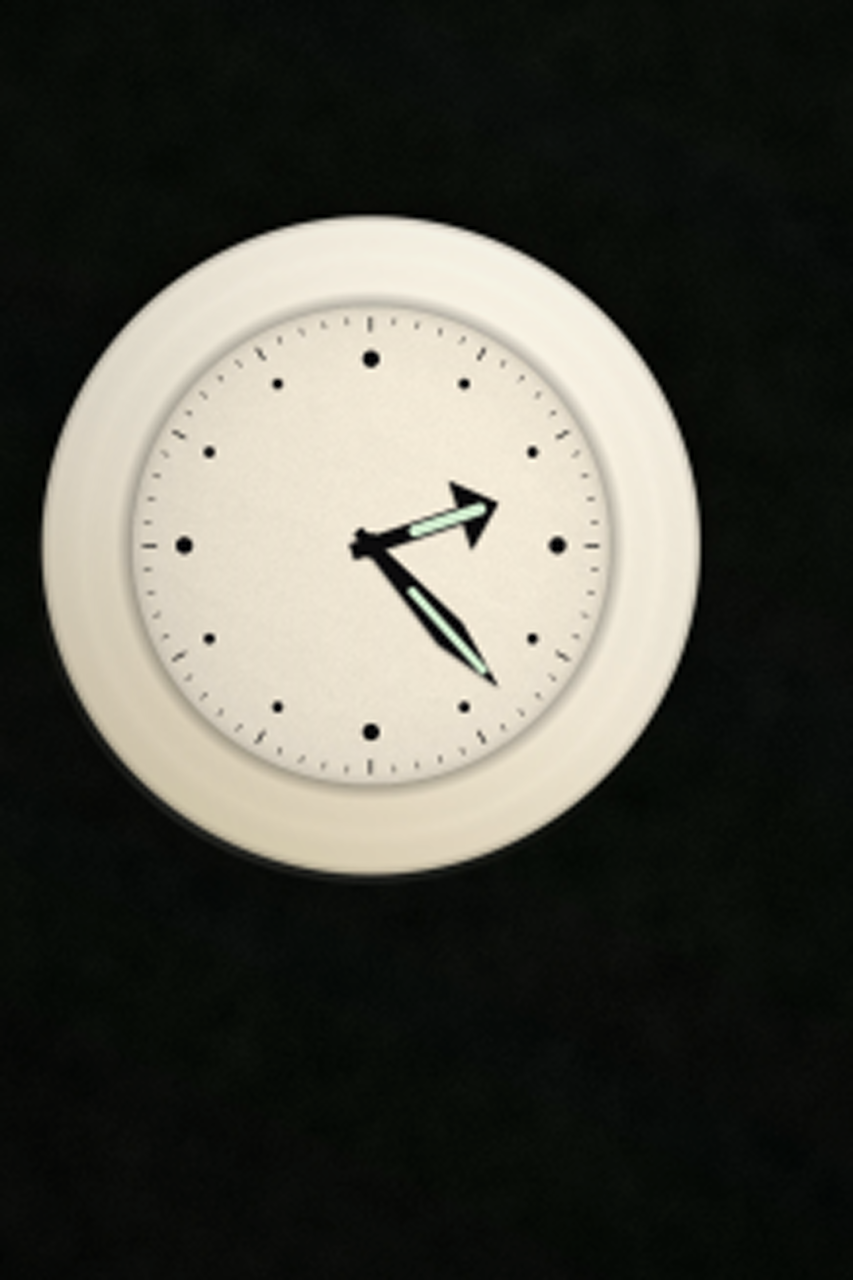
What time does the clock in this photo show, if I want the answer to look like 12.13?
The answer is 2.23
